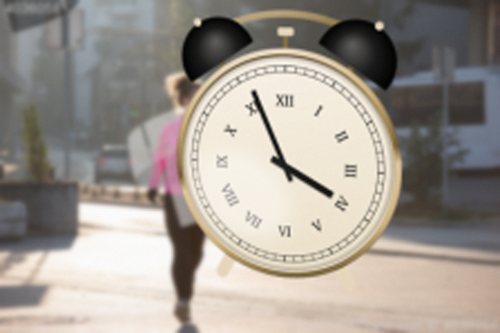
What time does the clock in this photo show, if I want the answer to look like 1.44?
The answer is 3.56
